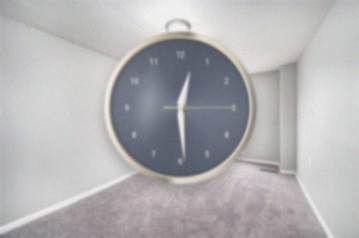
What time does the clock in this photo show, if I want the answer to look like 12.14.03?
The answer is 12.29.15
